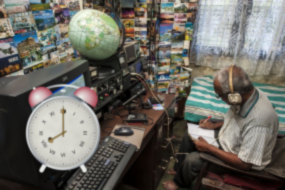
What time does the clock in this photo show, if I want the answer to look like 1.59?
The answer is 8.00
